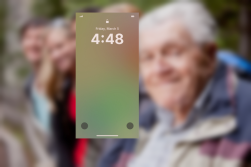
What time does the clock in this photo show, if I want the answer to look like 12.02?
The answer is 4.48
